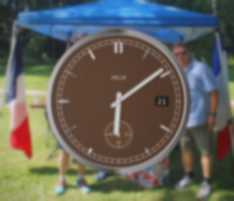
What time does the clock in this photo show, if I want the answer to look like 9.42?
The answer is 6.09
